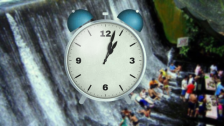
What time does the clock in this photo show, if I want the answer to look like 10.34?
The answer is 1.03
